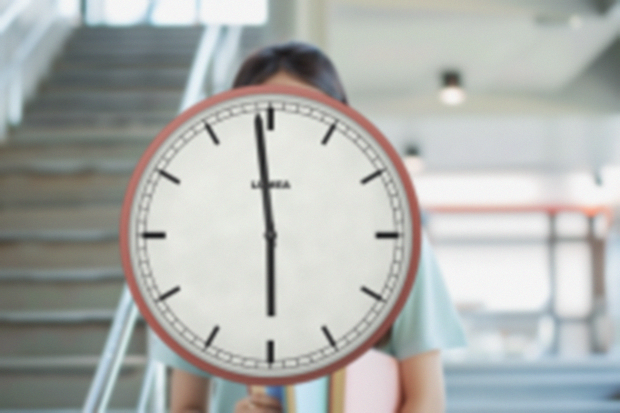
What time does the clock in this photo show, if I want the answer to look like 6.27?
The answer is 5.59
